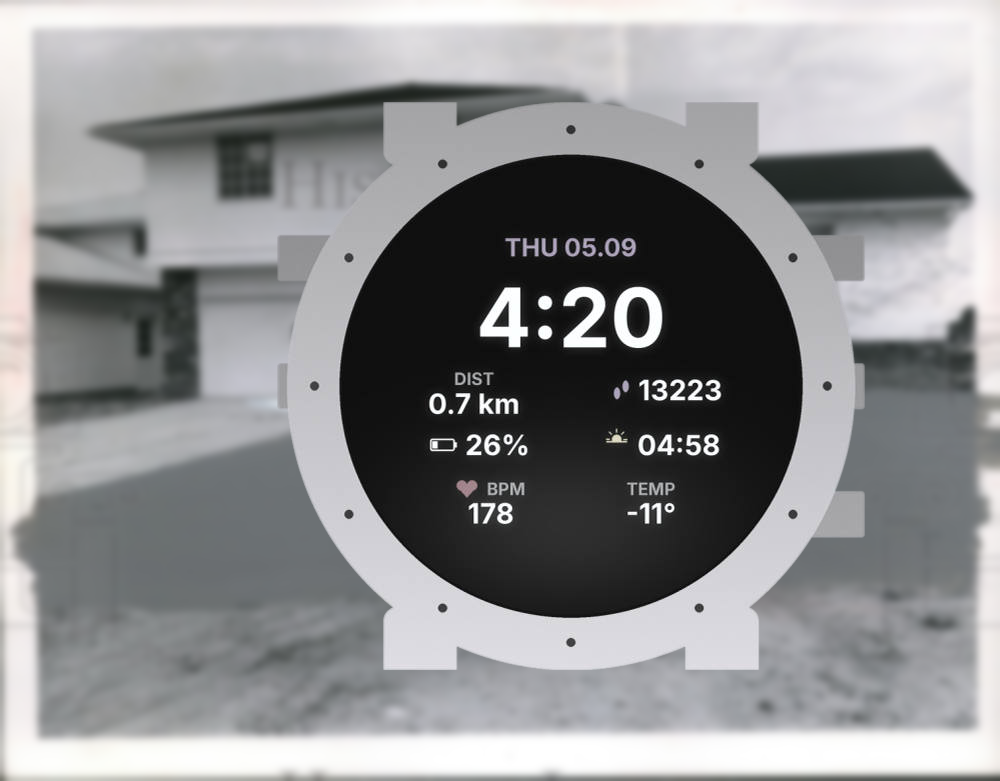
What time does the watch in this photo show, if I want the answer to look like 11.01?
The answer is 4.20
